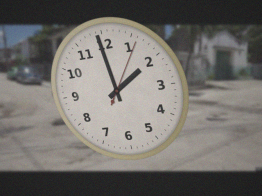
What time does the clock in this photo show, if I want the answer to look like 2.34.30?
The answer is 1.59.06
